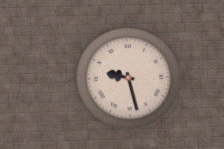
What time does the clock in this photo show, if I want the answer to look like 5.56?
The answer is 9.28
